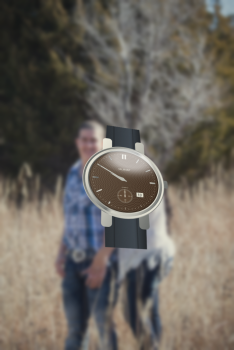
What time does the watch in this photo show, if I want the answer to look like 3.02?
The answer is 9.50
